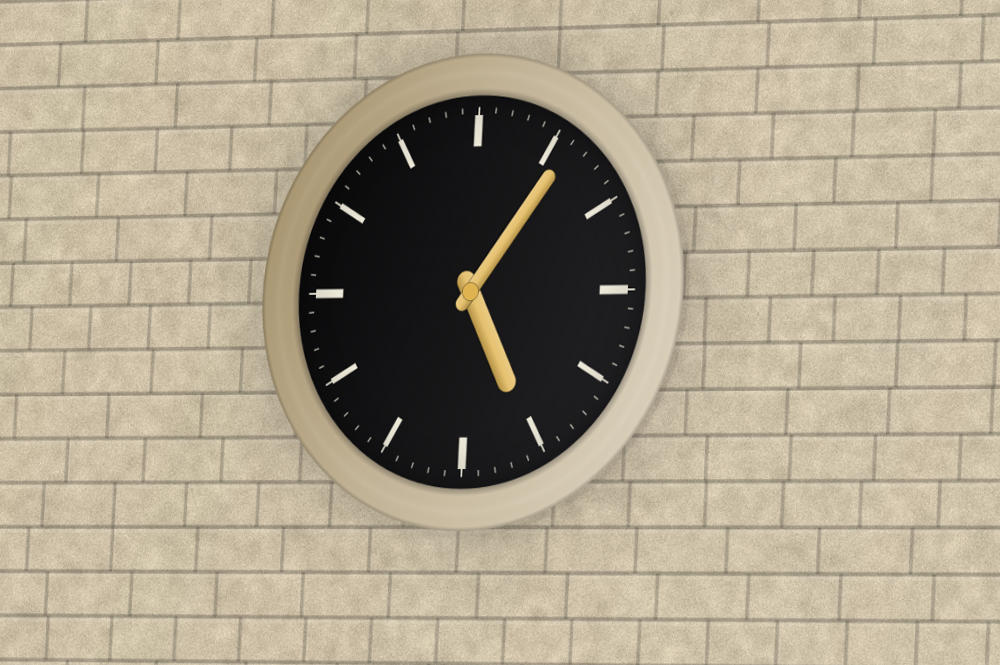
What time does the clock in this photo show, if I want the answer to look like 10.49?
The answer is 5.06
